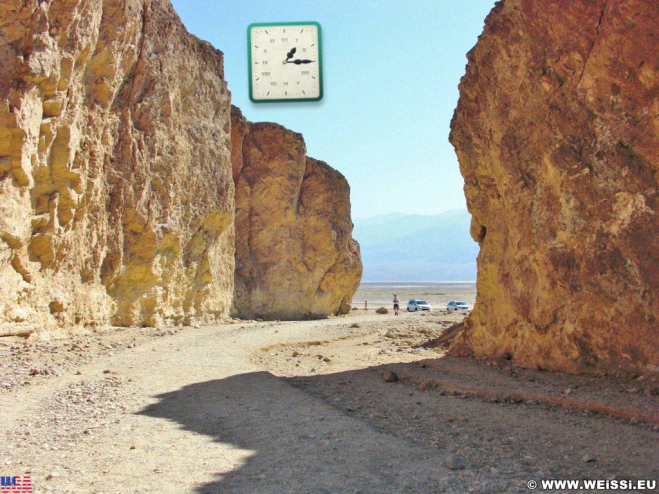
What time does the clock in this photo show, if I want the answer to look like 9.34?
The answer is 1.15
